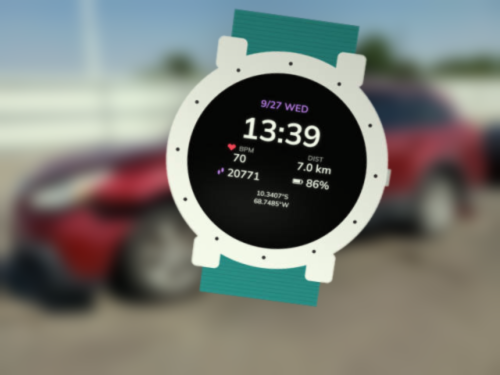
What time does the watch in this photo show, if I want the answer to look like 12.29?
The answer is 13.39
